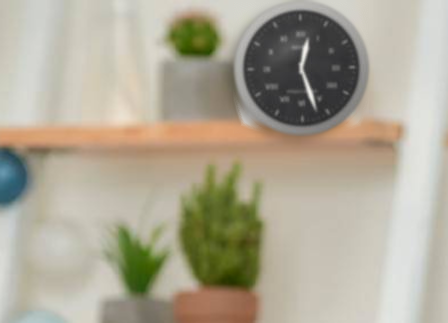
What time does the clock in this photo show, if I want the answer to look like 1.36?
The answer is 12.27
